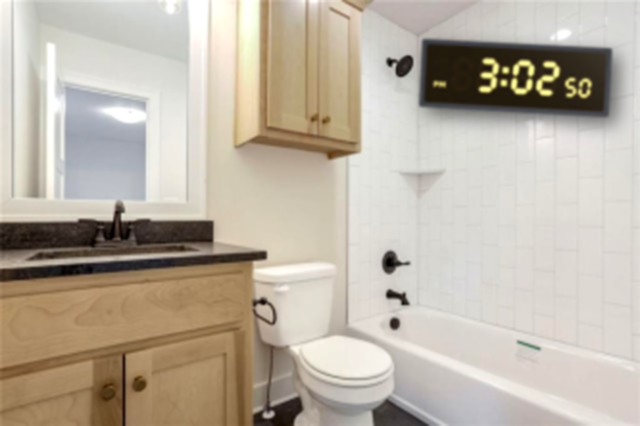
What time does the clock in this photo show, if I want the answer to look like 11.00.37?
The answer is 3.02.50
